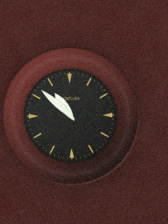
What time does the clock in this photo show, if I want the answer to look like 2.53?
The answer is 10.52
